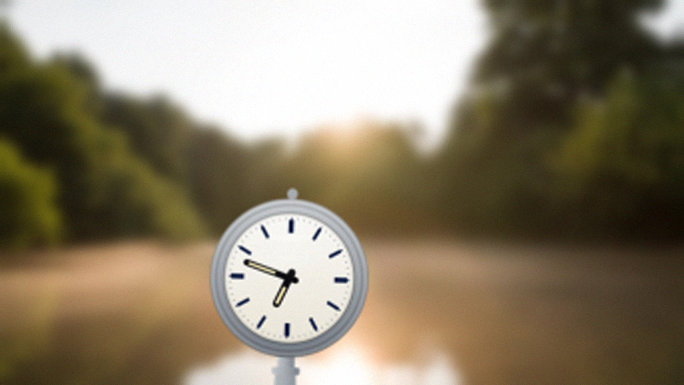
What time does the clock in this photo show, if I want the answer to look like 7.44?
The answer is 6.48
